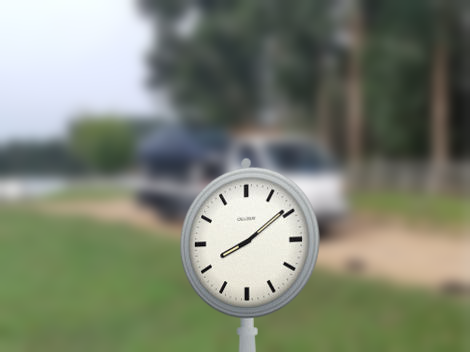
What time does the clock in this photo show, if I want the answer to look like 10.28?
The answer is 8.09
